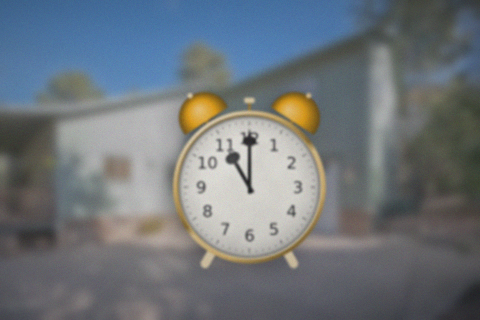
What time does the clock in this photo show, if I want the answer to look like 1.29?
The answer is 11.00
